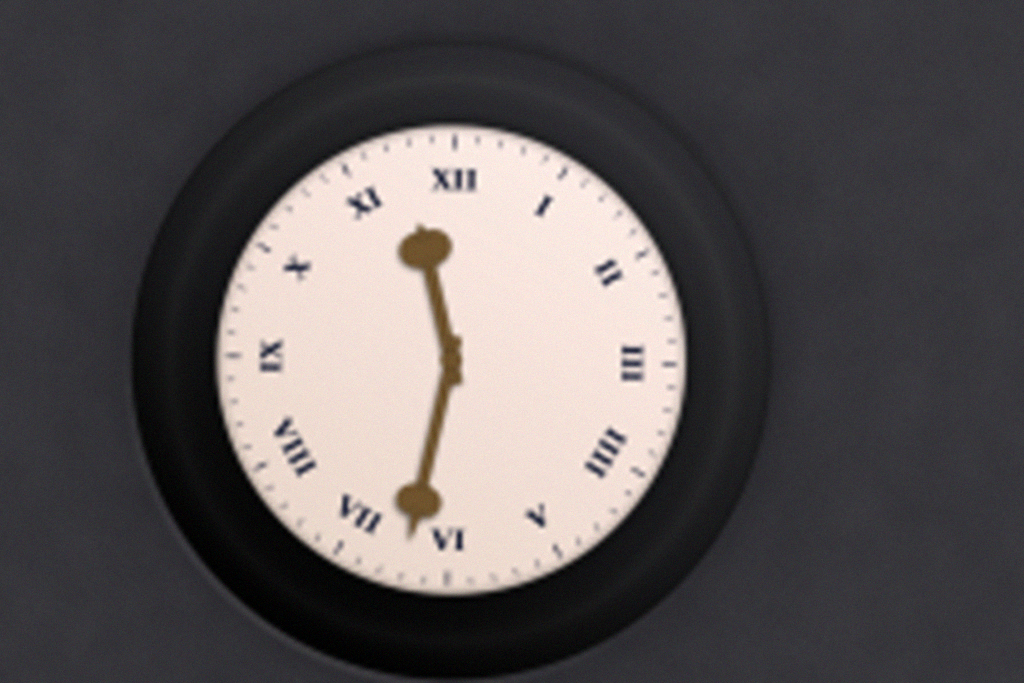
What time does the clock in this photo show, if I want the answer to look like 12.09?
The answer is 11.32
